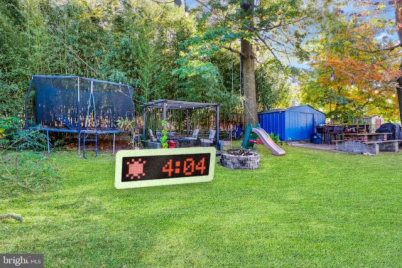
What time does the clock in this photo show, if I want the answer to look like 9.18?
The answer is 4.04
